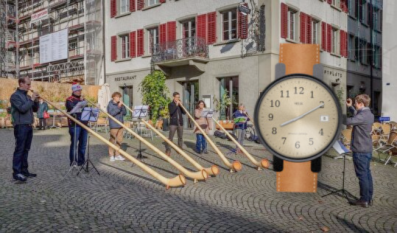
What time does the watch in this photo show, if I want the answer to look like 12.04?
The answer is 8.10
